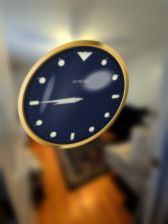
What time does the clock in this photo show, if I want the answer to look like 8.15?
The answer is 8.45
